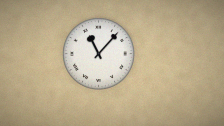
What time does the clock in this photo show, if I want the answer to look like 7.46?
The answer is 11.07
